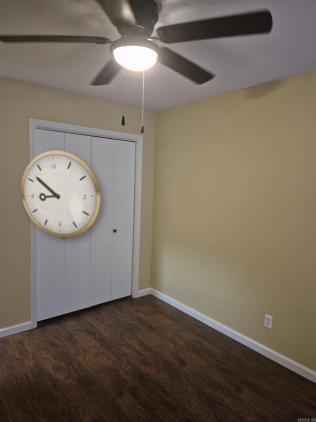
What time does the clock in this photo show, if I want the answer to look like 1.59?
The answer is 8.52
